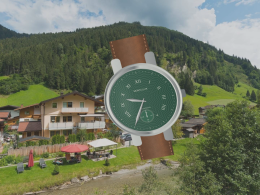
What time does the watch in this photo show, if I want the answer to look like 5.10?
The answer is 9.35
